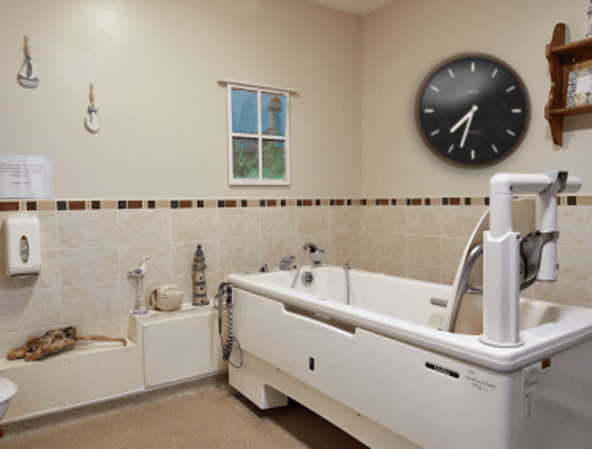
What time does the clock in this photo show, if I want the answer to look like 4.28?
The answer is 7.33
